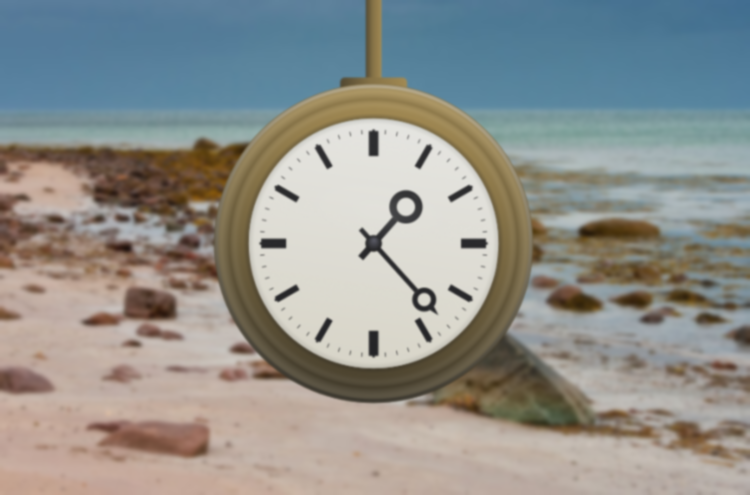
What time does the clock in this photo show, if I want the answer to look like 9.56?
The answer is 1.23
